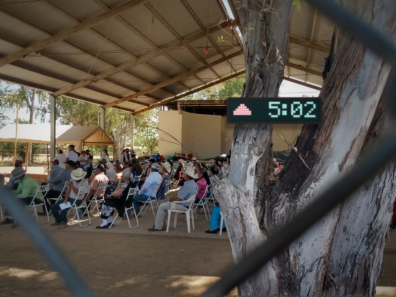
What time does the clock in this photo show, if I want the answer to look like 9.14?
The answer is 5.02
